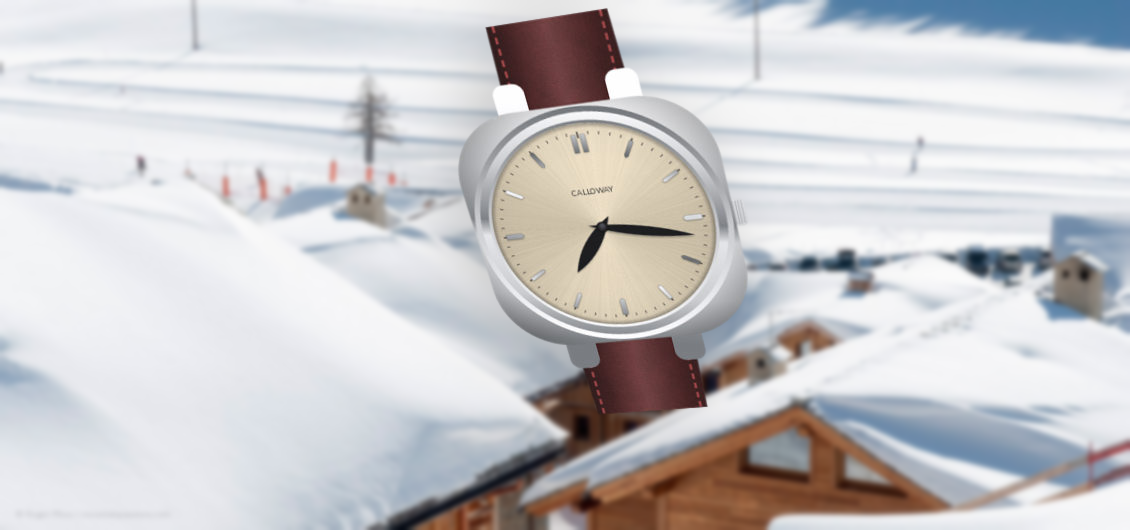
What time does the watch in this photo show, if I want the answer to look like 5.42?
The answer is 7.17
